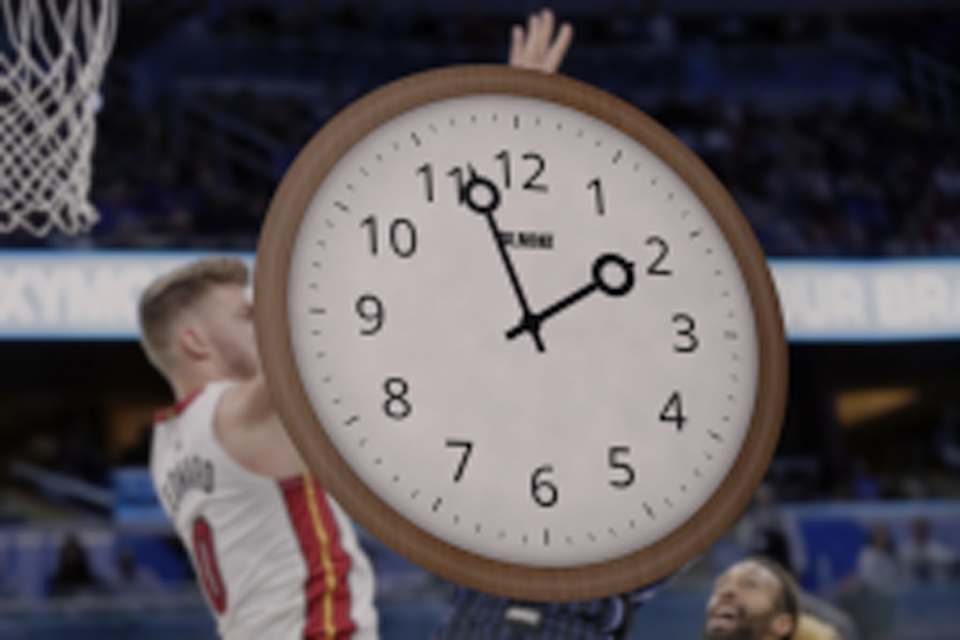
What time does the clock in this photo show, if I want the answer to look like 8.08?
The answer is 1.57
